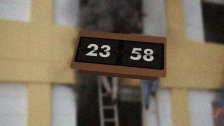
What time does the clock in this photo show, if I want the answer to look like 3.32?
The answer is 23.58
